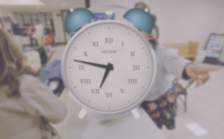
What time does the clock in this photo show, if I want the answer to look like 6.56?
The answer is 6.47
